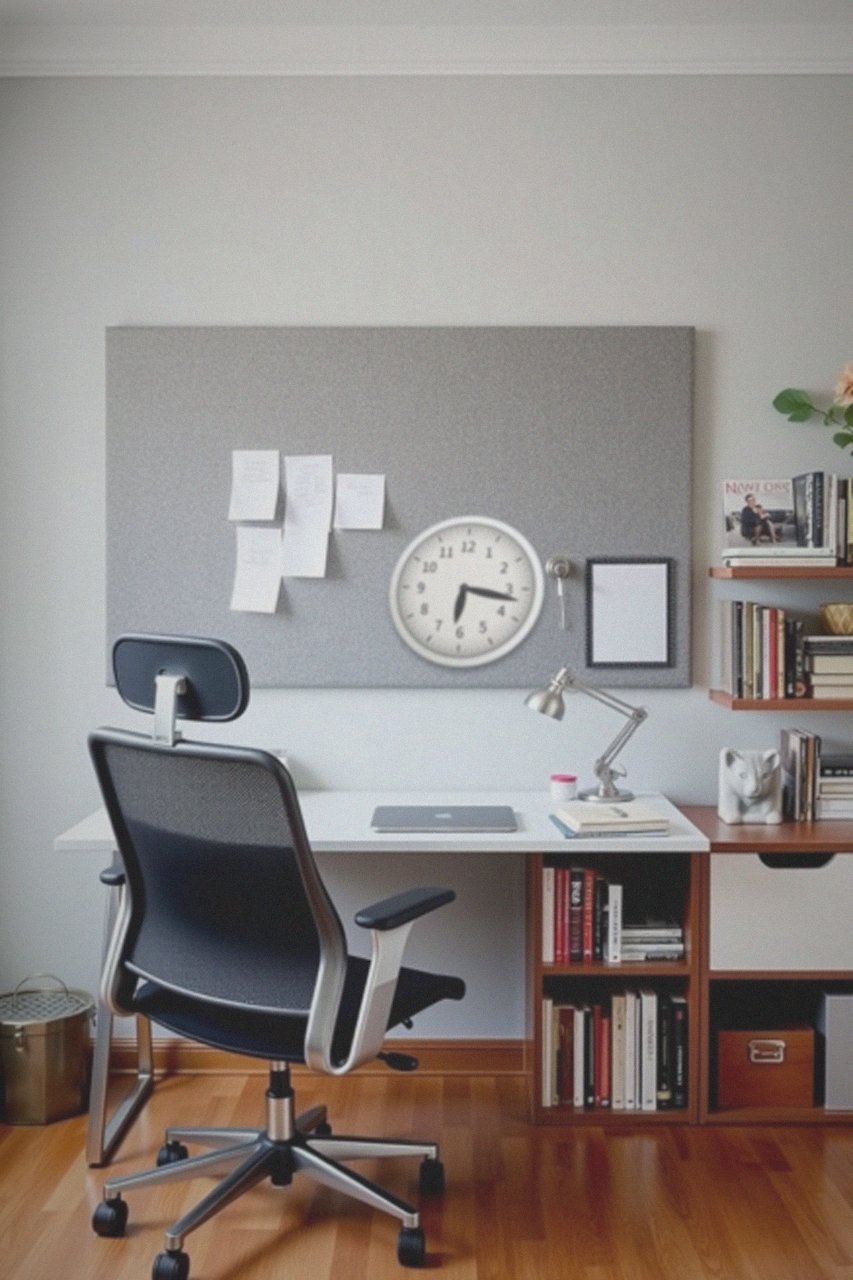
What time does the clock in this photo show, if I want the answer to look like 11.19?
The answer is 6.17
